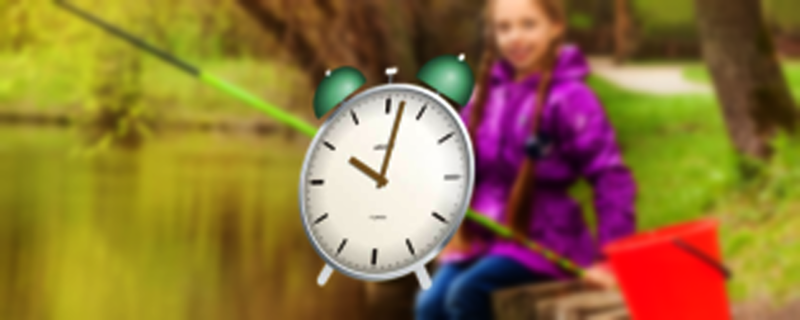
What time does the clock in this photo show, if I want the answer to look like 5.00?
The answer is 10.02
